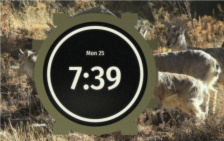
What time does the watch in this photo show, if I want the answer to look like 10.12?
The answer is 7.39
